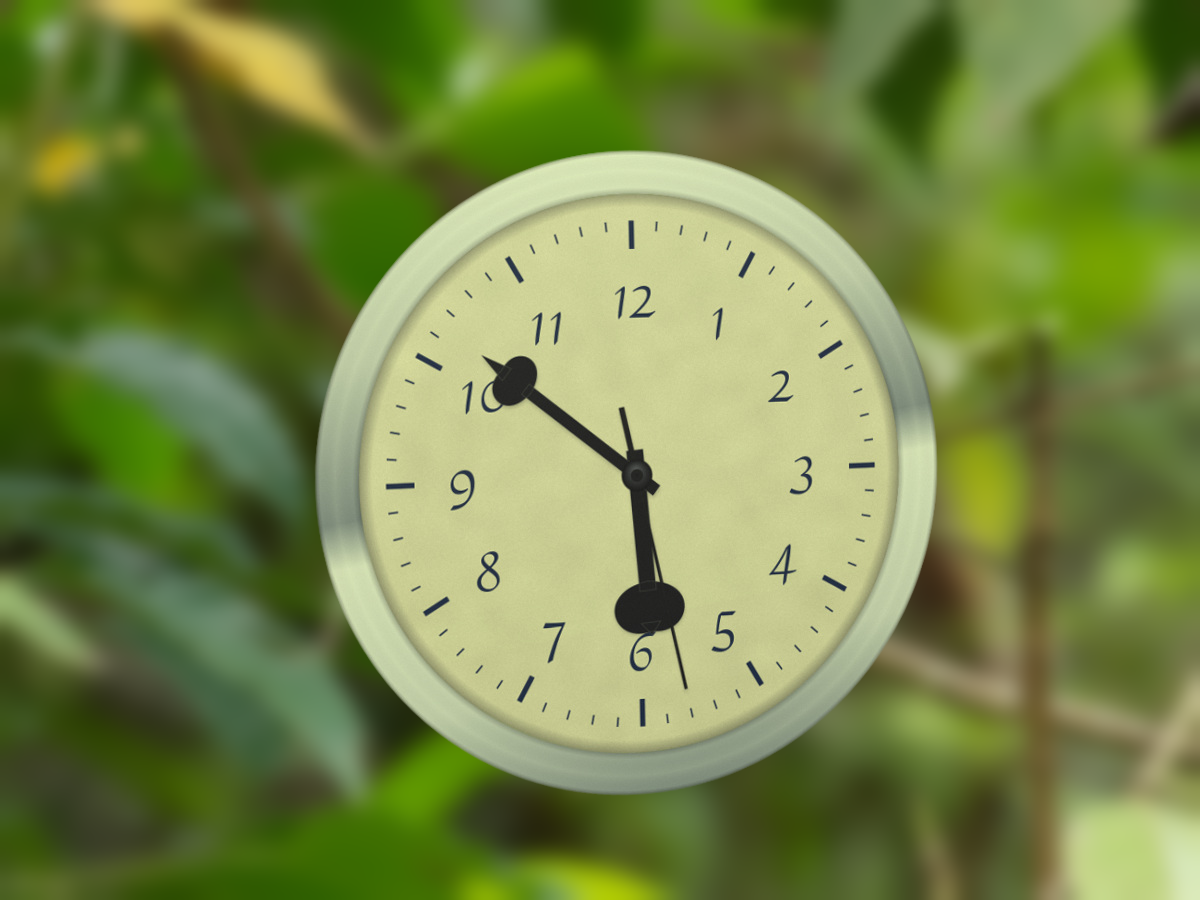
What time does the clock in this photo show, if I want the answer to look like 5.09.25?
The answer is 5.51.28
